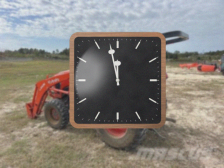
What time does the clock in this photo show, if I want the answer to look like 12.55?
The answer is 11.58
